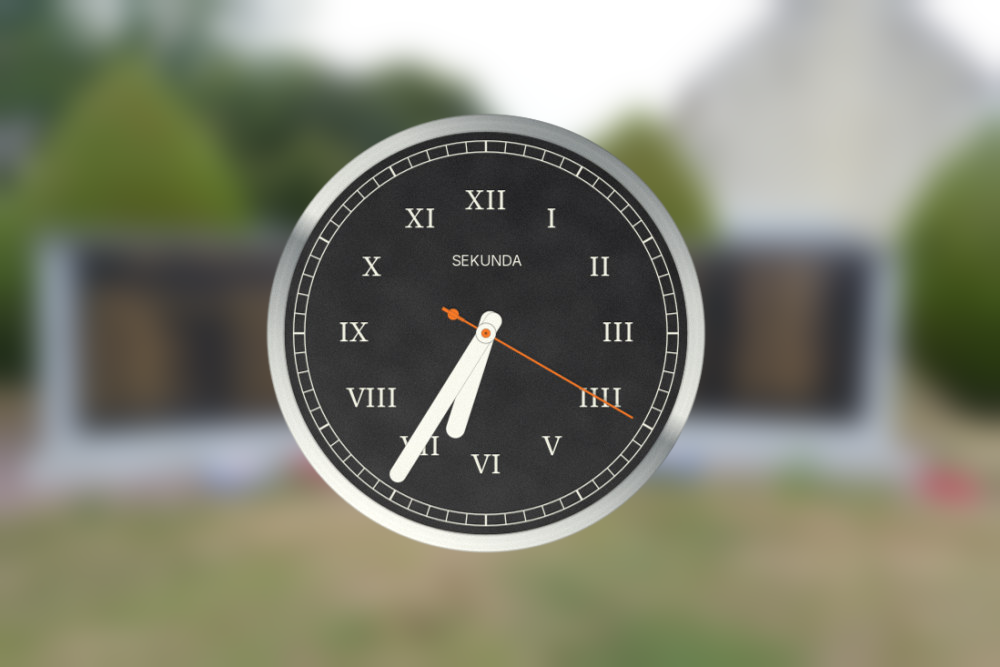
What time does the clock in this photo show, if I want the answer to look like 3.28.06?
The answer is 6.35.20
